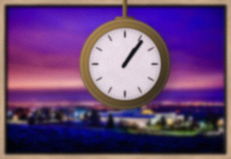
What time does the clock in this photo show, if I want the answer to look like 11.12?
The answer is 1.06
